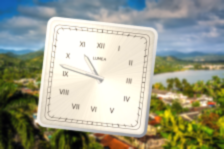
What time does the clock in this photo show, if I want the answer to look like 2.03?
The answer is 10.47
